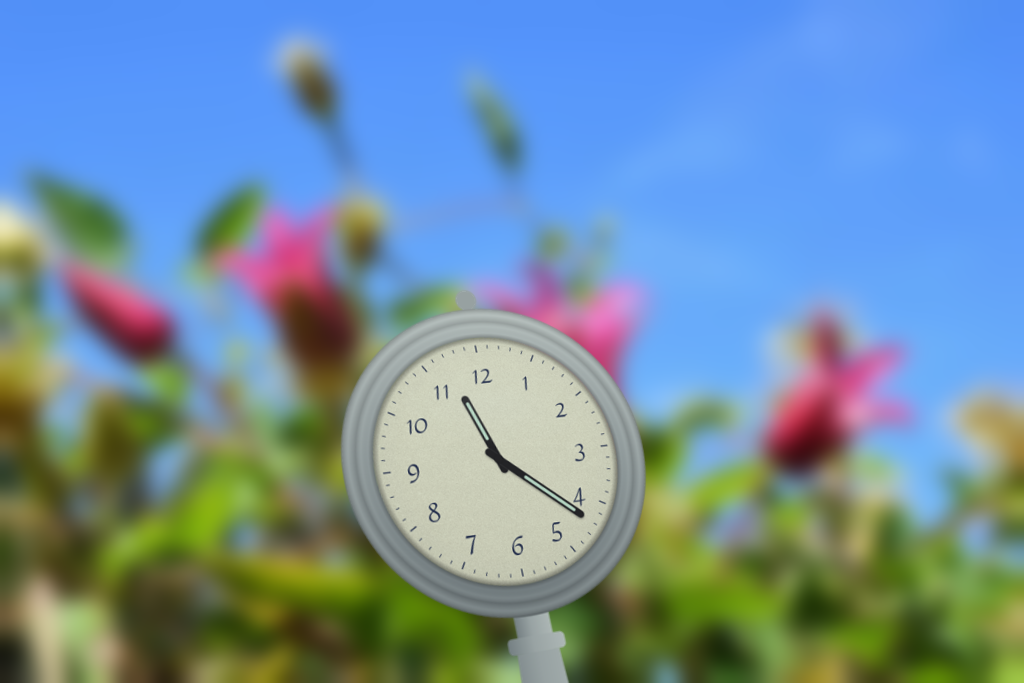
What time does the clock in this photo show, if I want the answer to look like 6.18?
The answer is 11.22
